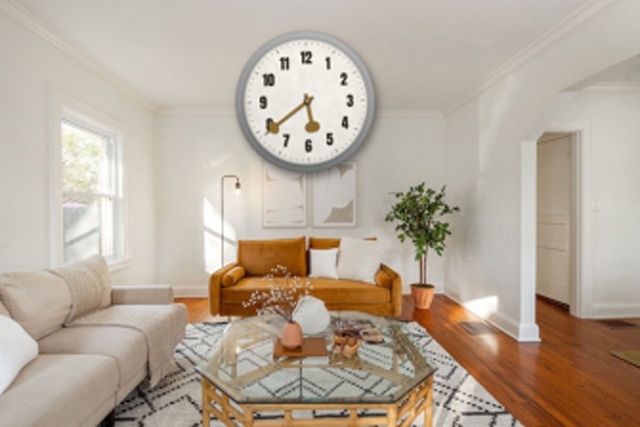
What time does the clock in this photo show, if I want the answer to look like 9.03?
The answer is 5.39
